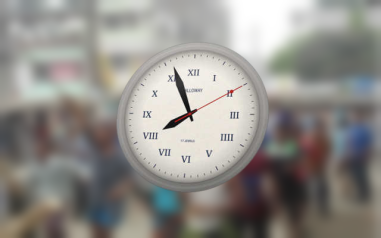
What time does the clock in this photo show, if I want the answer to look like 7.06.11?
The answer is 7.56.10
